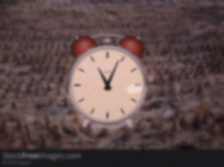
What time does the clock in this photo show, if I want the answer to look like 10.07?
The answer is 11.04
